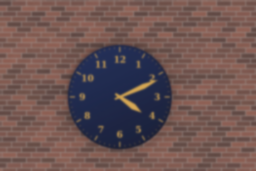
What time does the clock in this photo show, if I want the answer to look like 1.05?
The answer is 4.11
